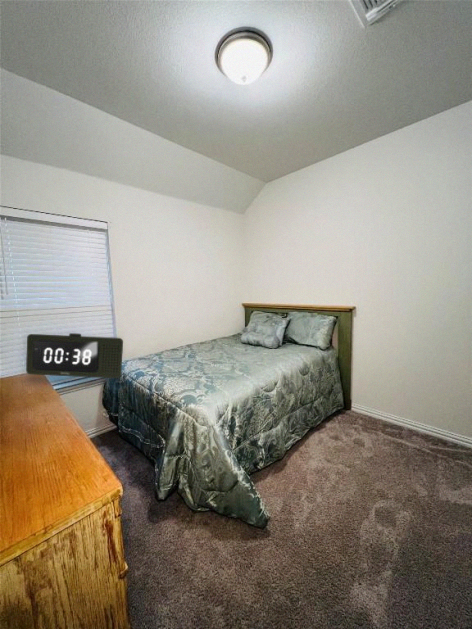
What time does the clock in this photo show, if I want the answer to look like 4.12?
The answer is 0.38
